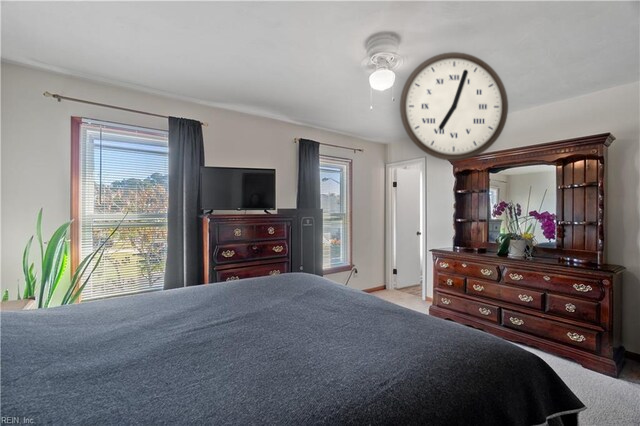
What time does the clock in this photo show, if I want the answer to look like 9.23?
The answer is 7.03
